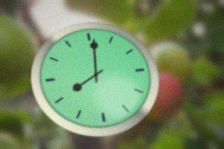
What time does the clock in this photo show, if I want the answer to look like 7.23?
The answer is 8.01
